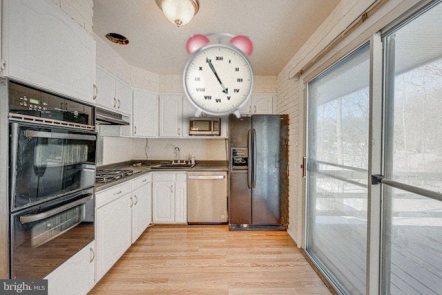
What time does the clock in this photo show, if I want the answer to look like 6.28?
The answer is 4.55
